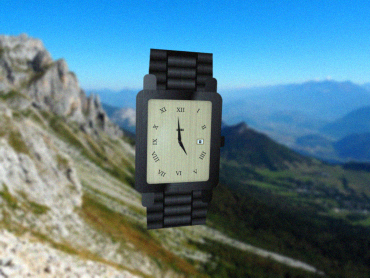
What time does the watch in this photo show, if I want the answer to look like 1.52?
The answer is 4.59
